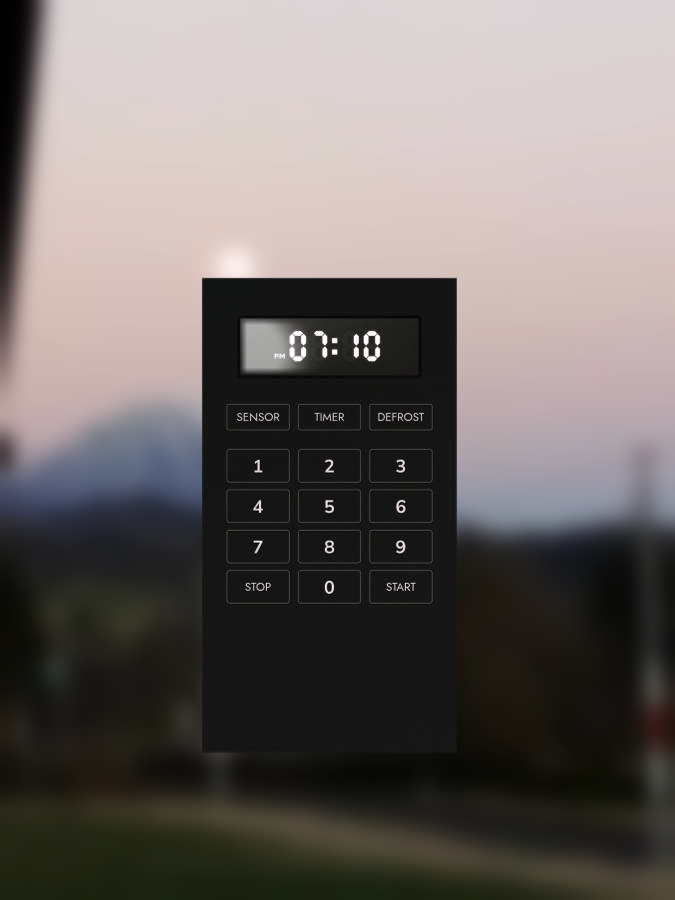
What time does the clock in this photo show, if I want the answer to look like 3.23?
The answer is 7.10
